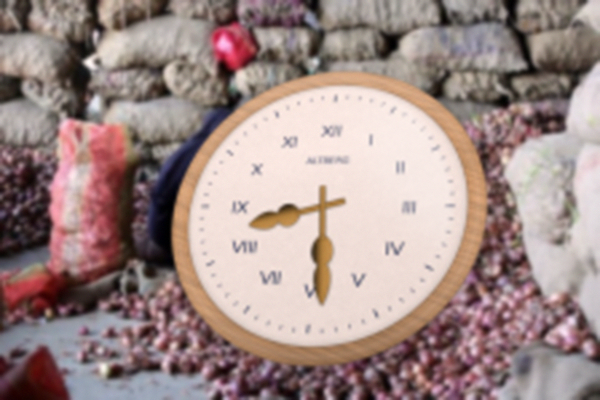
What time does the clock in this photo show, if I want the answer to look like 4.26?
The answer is 8.29
